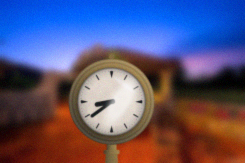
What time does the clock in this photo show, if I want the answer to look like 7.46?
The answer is 8.39
